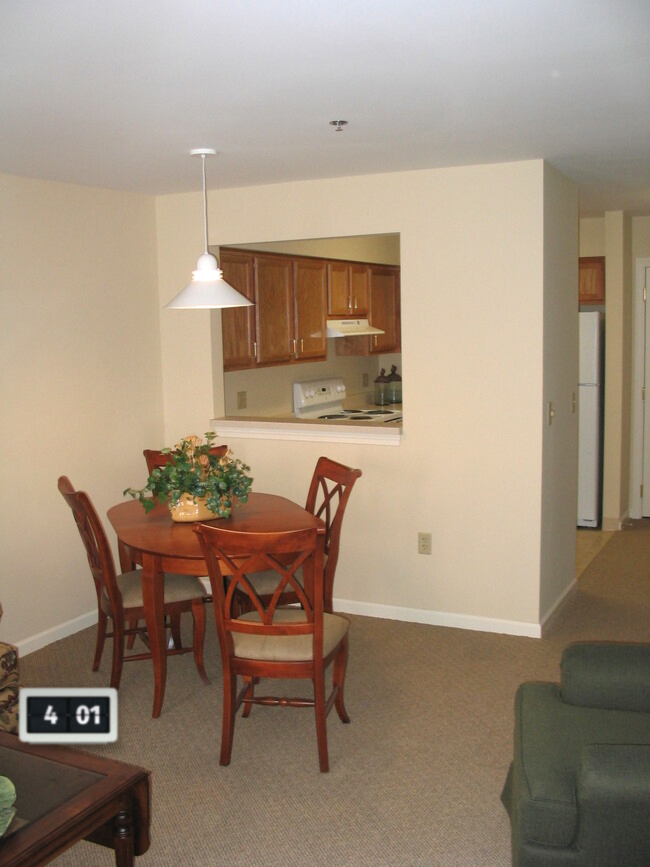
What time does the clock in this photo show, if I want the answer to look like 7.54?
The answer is 4.01
